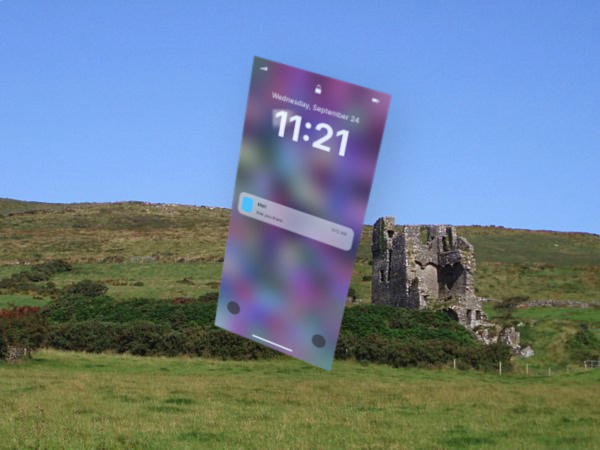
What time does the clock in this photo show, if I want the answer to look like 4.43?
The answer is 11.21
